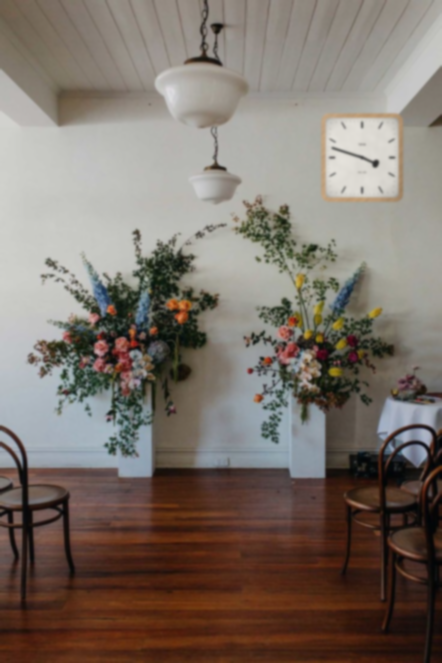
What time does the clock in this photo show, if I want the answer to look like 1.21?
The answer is 3.48
